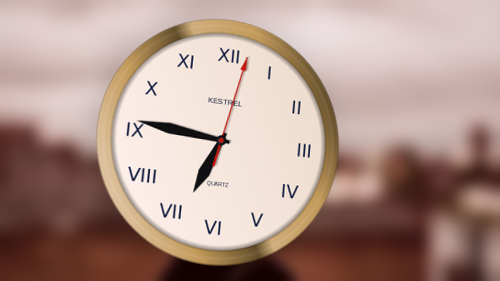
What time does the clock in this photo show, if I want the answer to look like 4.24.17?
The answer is 6.46.02
